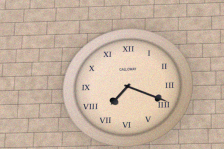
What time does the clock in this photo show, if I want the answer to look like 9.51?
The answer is 7.19
